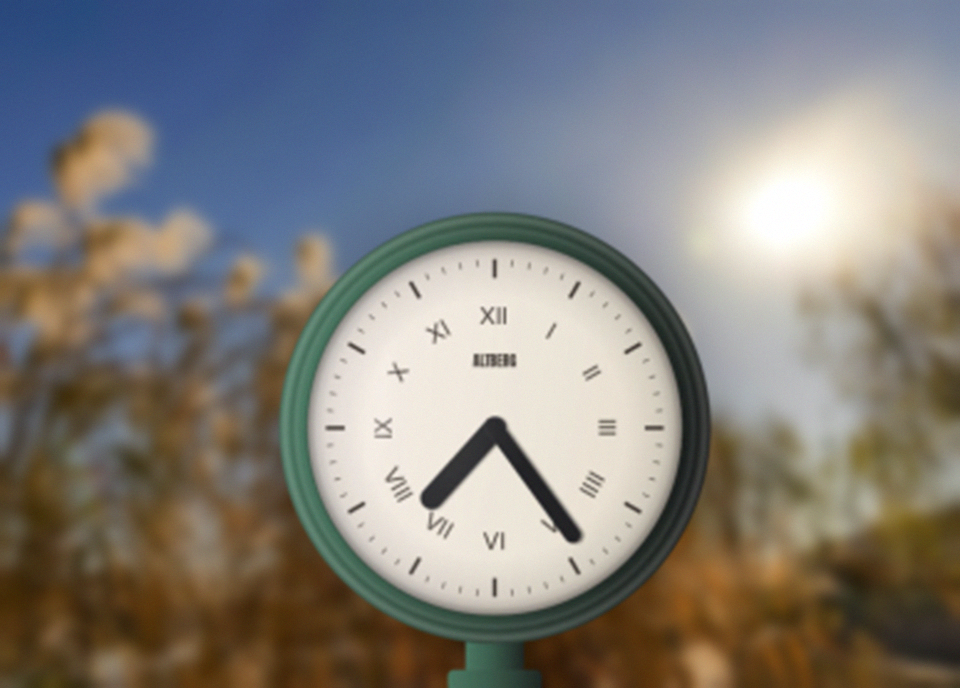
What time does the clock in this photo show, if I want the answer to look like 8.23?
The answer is 7.24
